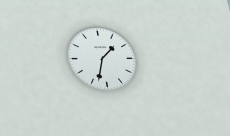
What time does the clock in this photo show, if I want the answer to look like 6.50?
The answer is 1.33
